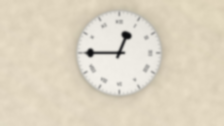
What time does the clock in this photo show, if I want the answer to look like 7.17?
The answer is 12.45
